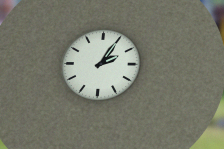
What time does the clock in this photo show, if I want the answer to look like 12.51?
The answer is 2.05
